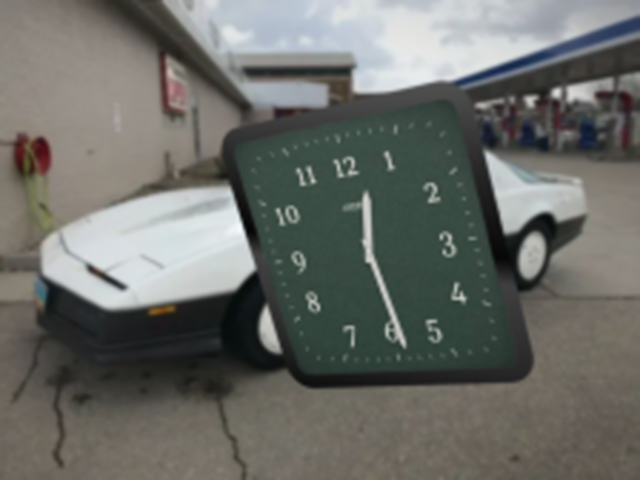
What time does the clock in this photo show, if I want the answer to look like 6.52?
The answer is 12.29
